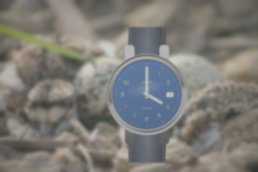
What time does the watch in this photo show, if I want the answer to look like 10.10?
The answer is 4.00
